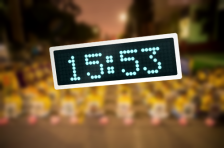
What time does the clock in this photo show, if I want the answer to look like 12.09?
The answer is 15.53
